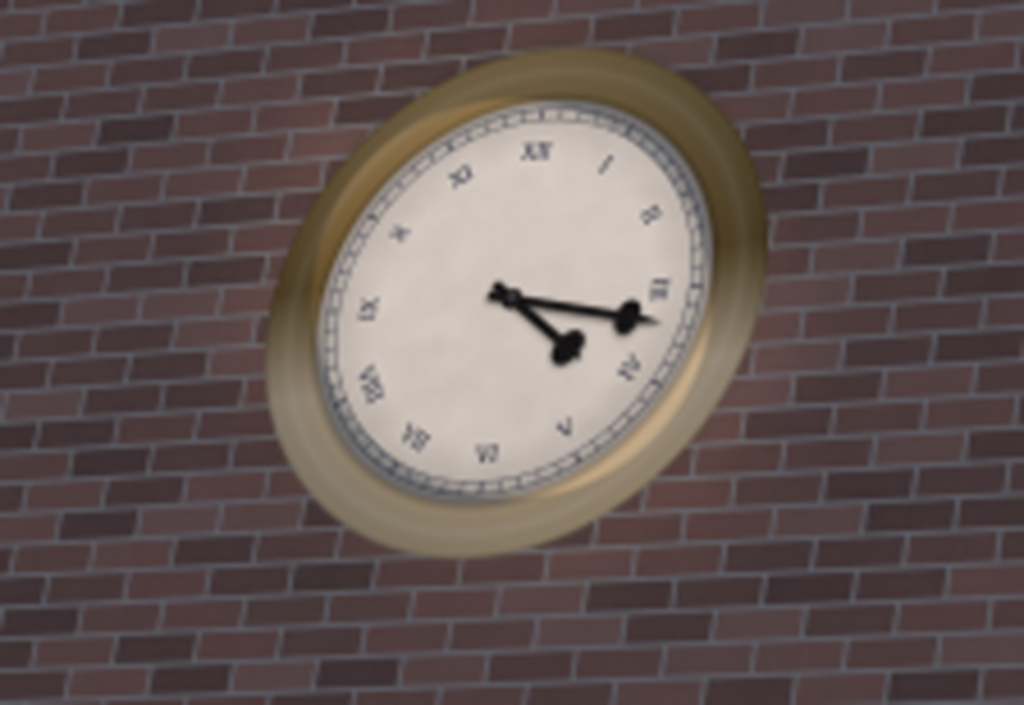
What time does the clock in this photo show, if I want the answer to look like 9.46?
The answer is 4.17
